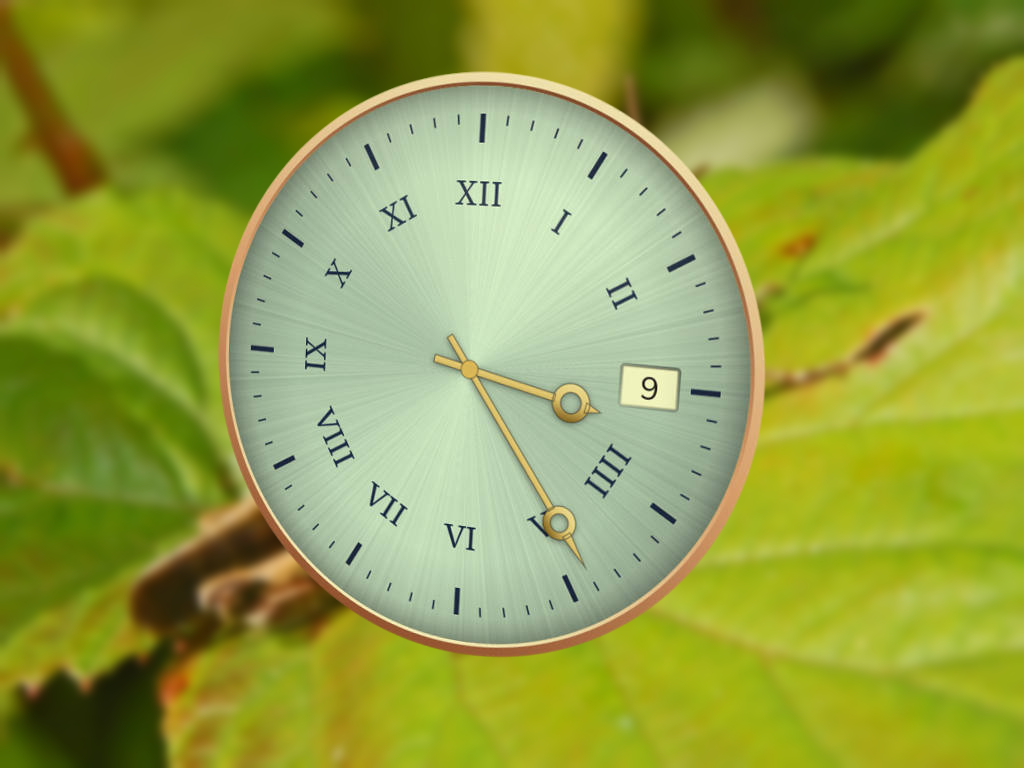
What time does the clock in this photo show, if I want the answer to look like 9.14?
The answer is 3.24
